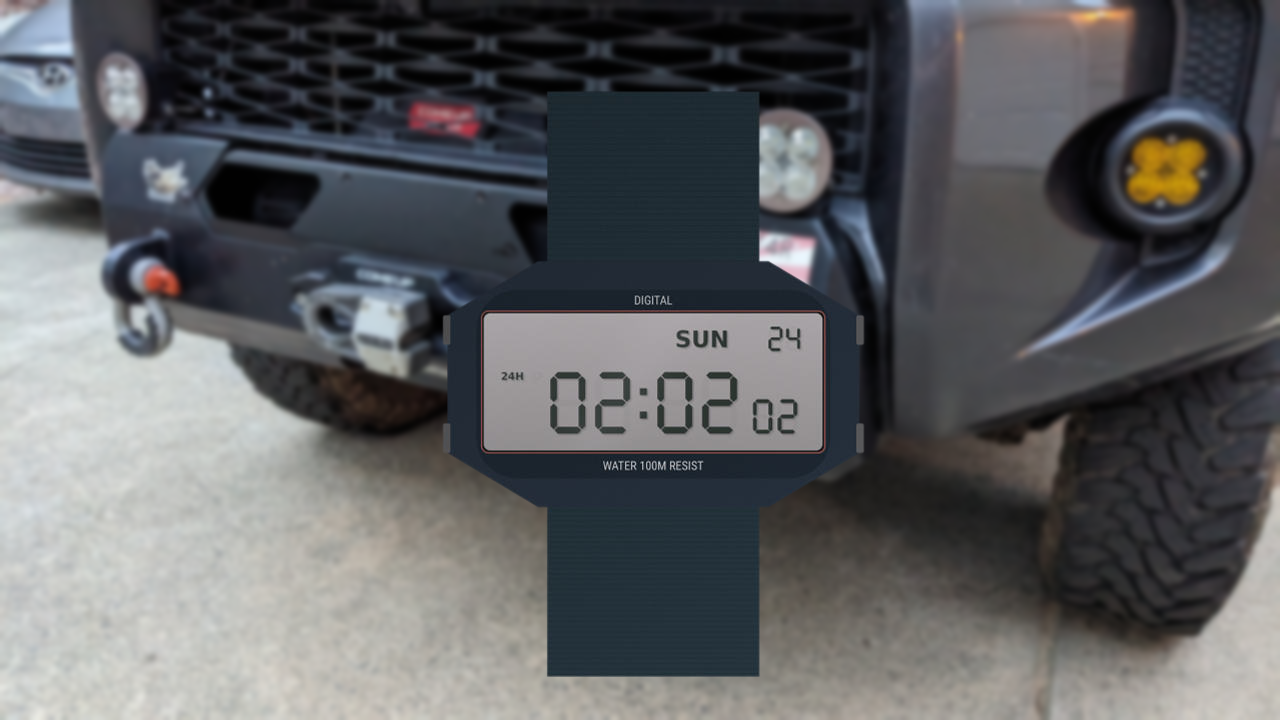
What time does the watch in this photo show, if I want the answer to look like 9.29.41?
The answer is 2.02.02
